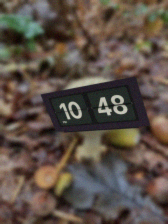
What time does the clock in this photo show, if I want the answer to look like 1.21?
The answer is 10.48
